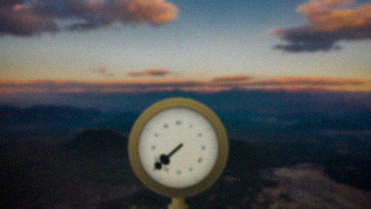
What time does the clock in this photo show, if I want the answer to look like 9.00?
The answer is 7.38
